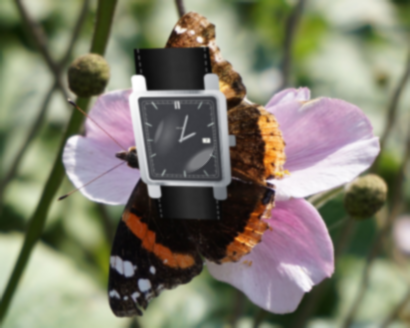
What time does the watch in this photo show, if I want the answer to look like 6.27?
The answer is 2.03
